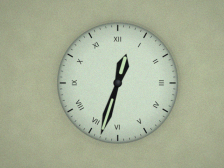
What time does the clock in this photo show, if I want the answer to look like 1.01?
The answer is 12.33
